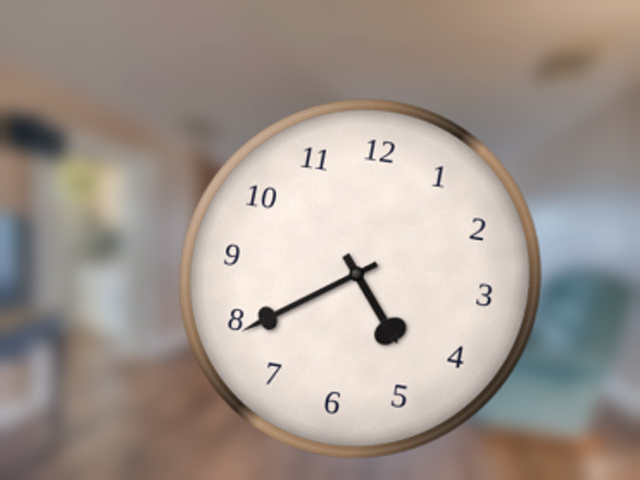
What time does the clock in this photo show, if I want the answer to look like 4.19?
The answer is 4.39
